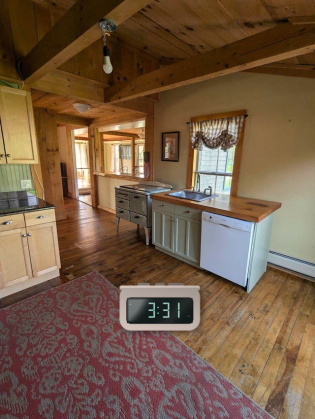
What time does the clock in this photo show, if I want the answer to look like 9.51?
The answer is 3.31
